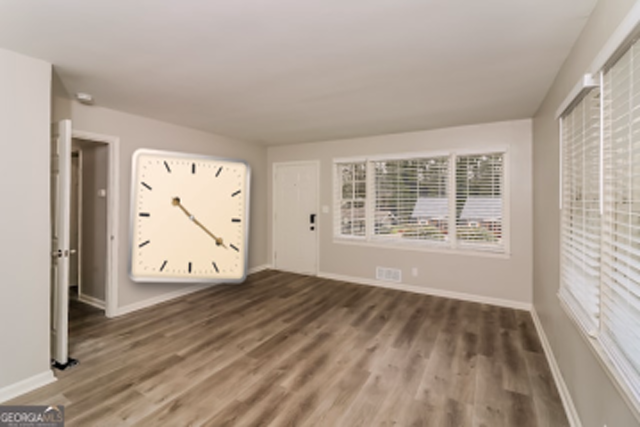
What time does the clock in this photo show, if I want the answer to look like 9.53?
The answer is 10.21
